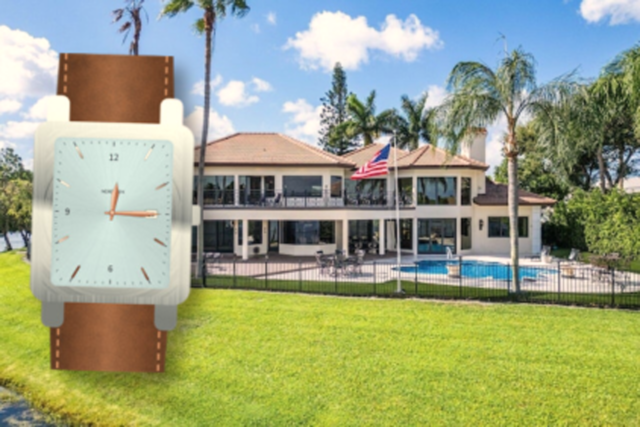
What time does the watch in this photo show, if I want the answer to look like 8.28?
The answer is 12.15
